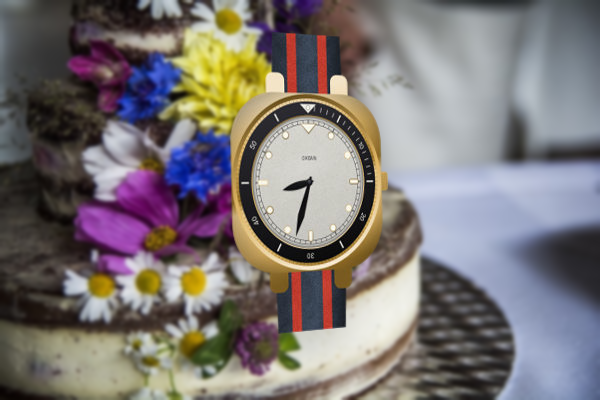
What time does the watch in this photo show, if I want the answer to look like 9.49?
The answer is 8.33
